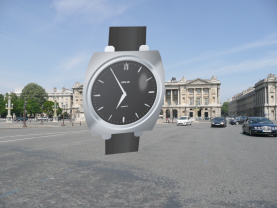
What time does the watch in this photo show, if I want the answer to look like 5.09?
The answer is 6.55
